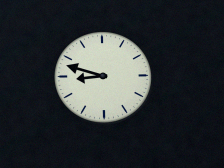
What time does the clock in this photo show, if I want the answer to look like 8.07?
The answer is 8.48
